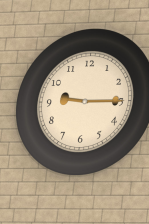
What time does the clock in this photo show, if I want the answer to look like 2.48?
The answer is 9.15
